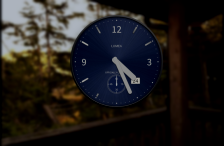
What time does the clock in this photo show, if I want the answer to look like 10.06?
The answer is 4.26
